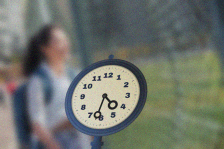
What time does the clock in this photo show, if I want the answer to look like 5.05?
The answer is 4.32
